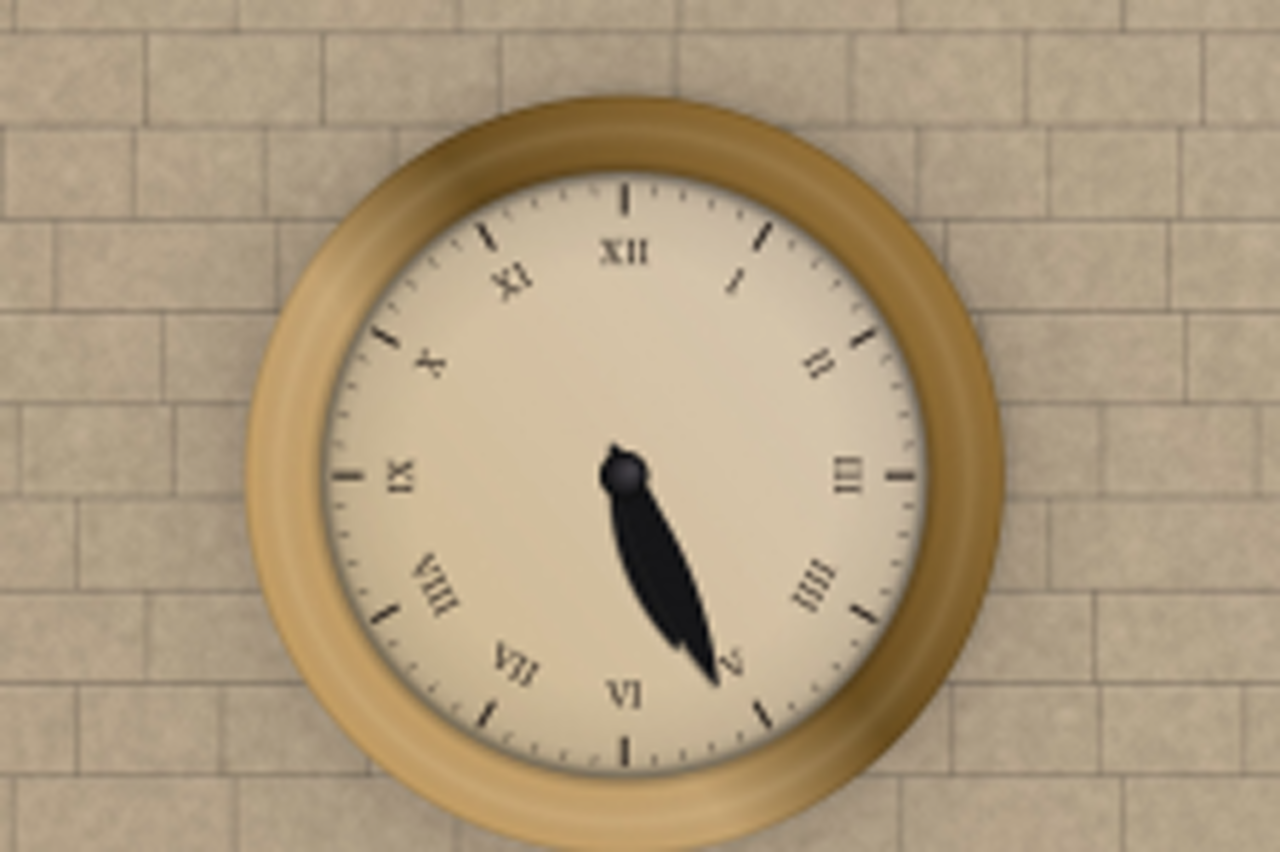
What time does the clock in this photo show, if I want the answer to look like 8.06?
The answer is 5.26
